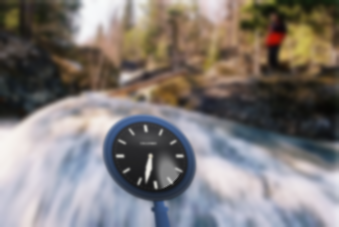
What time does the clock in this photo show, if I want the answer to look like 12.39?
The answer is 6.33
